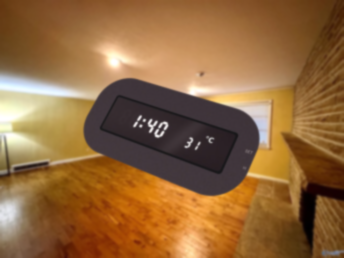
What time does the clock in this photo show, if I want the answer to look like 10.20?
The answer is 1.40
